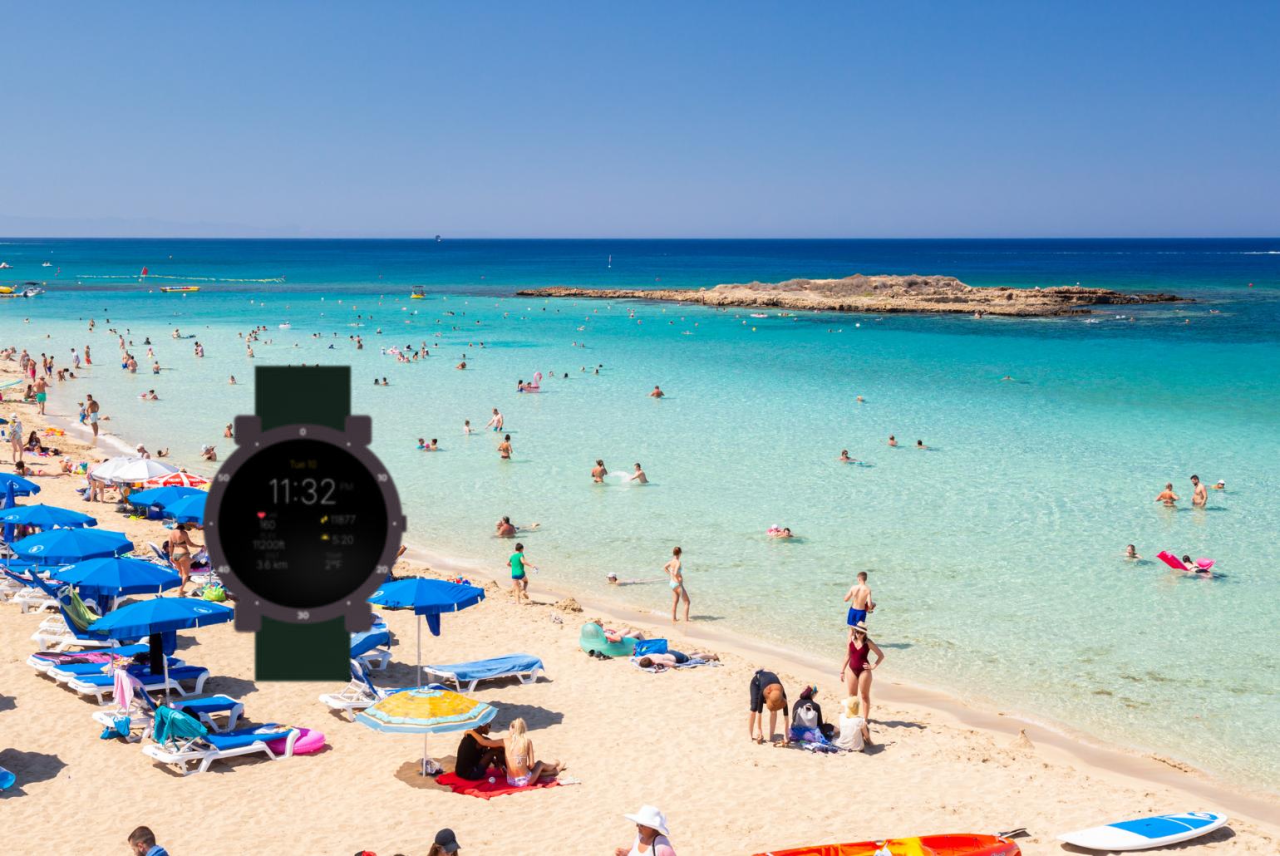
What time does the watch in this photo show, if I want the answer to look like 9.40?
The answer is 11.32
